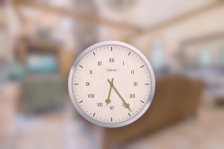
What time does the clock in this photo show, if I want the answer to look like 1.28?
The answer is 6.24
